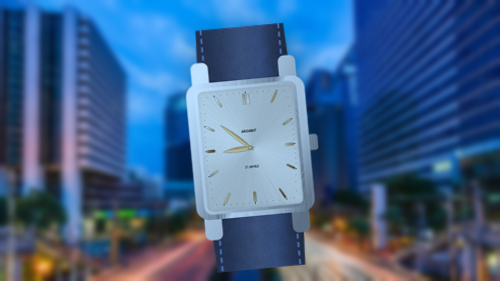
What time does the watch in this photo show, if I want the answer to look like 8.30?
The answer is 8.52
